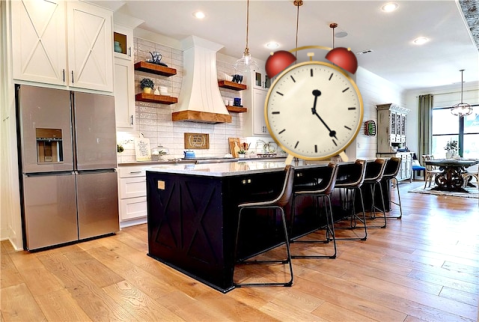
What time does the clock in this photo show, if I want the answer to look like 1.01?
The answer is 12.24
